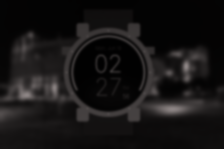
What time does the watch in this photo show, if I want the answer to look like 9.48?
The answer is 2.27
